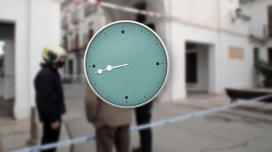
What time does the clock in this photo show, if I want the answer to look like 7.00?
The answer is 8.43
